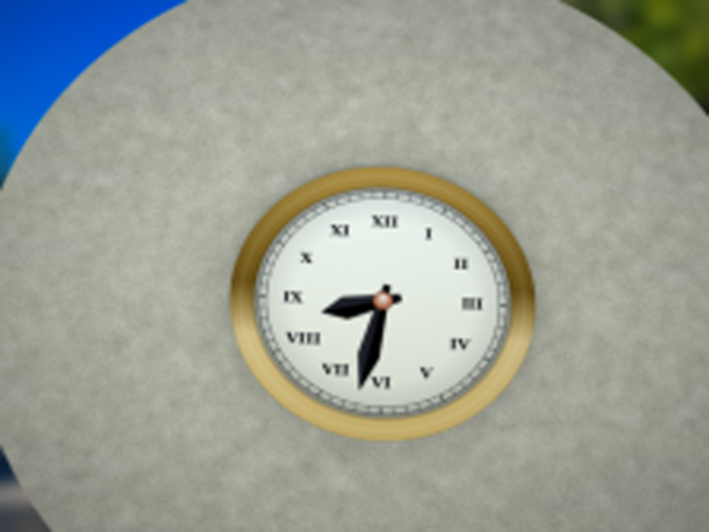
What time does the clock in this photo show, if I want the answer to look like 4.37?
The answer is 8.32
